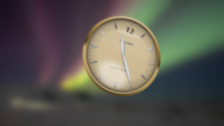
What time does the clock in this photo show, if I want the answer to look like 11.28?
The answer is 11.25
